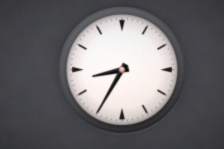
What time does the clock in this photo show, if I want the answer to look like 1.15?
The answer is 8.35
